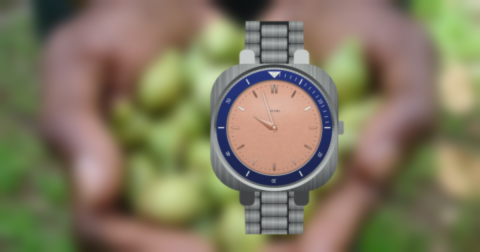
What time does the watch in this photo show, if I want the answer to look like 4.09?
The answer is 9.57
